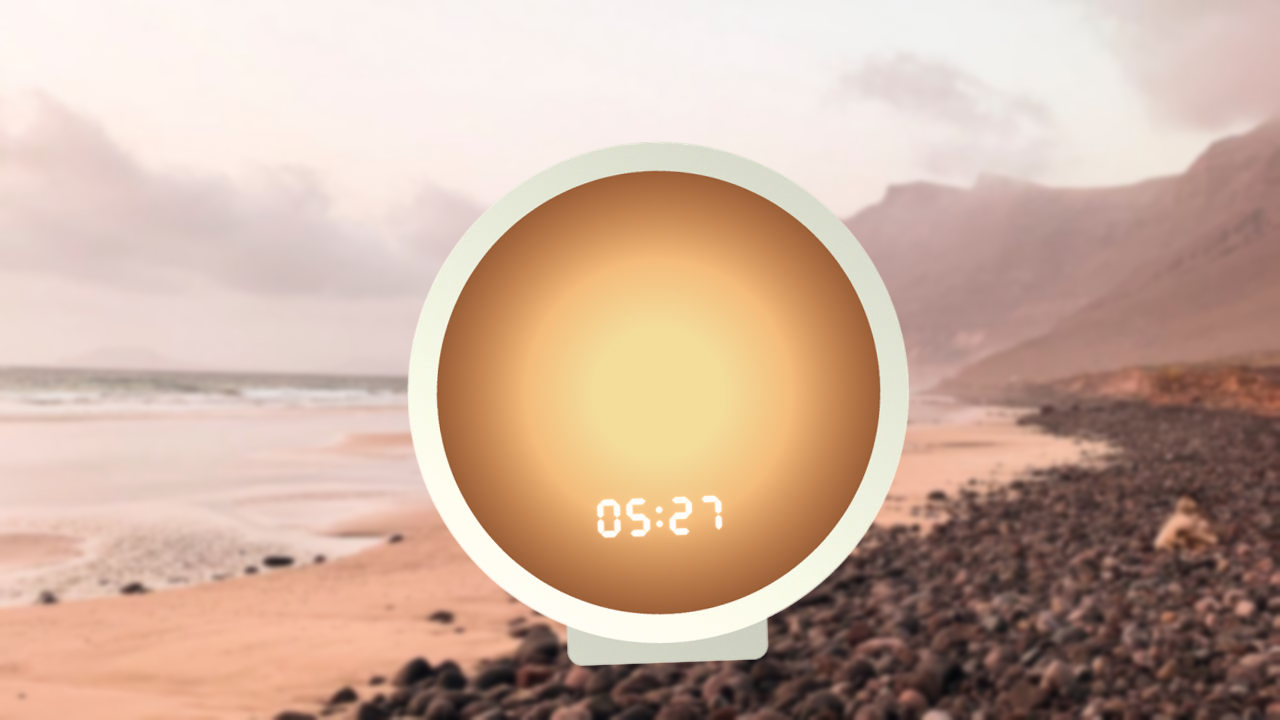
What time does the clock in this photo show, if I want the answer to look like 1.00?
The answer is 5.27
